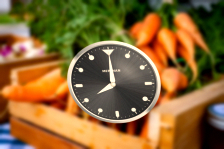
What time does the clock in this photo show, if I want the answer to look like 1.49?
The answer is 8.00
